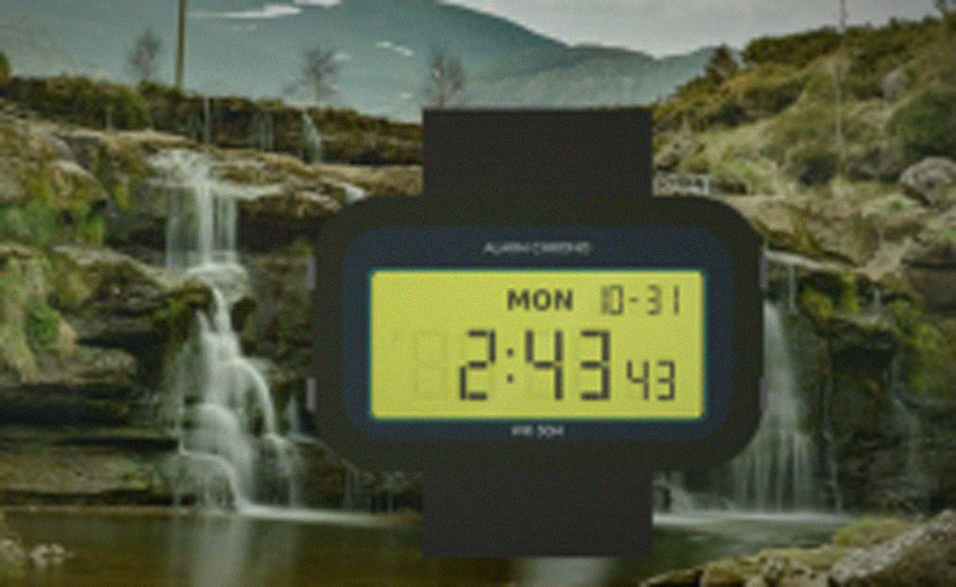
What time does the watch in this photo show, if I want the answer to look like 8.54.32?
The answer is 2.43.43
